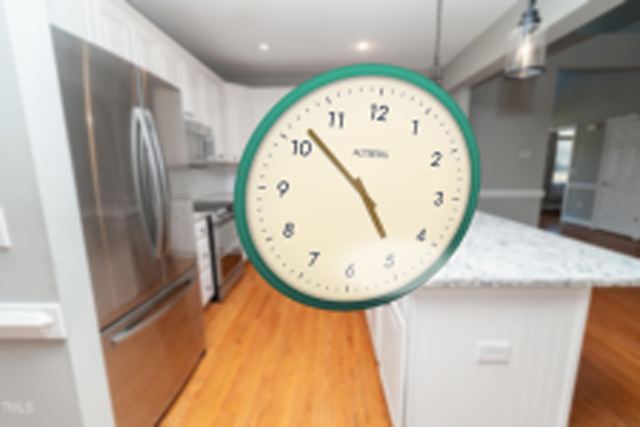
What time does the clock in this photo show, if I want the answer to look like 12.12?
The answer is 4.52
